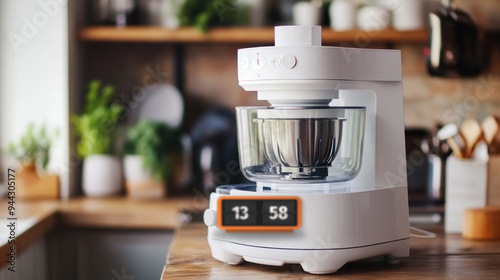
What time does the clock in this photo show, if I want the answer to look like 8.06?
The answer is 13.58
